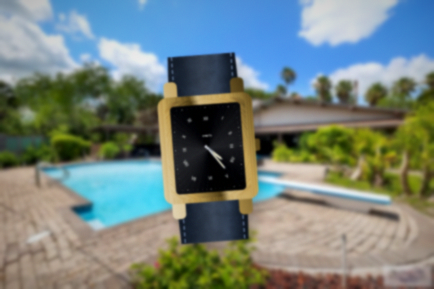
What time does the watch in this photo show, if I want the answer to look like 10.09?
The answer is 4.24
